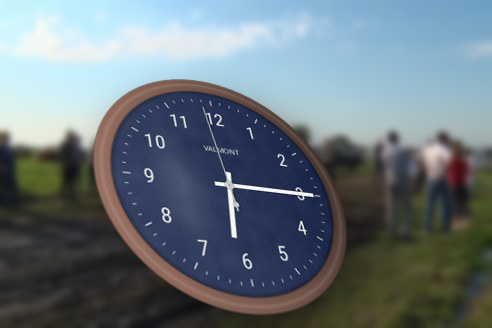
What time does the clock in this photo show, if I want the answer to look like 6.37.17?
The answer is 6.14.59
